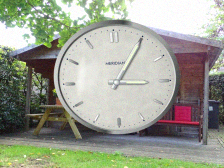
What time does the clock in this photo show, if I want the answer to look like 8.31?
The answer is 3.05
